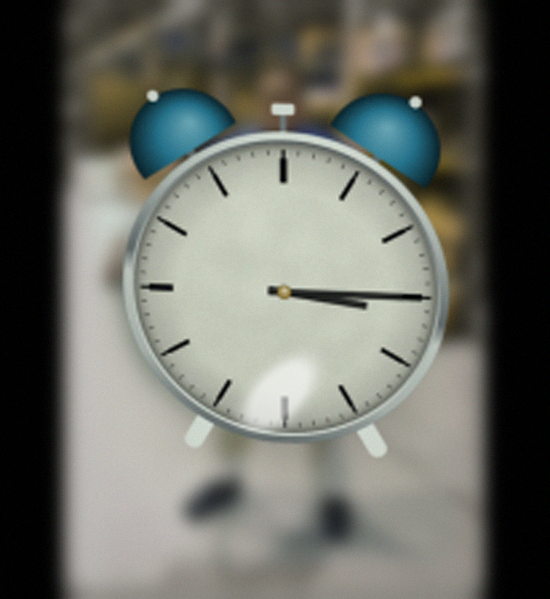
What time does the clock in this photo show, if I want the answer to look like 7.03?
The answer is 3.15
